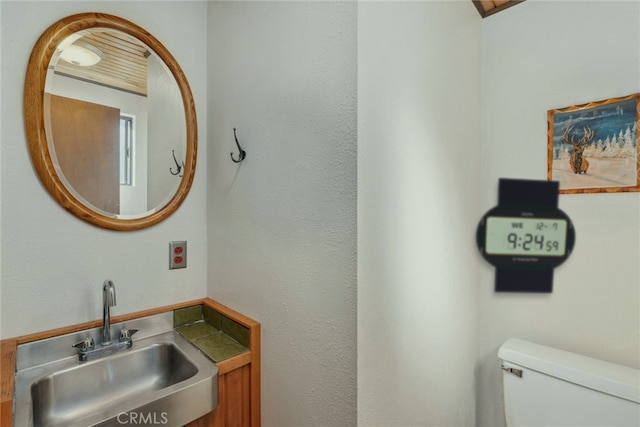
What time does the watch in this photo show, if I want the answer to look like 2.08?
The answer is 9.24
